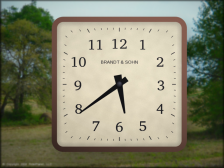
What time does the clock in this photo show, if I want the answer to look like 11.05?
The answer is 5.39
